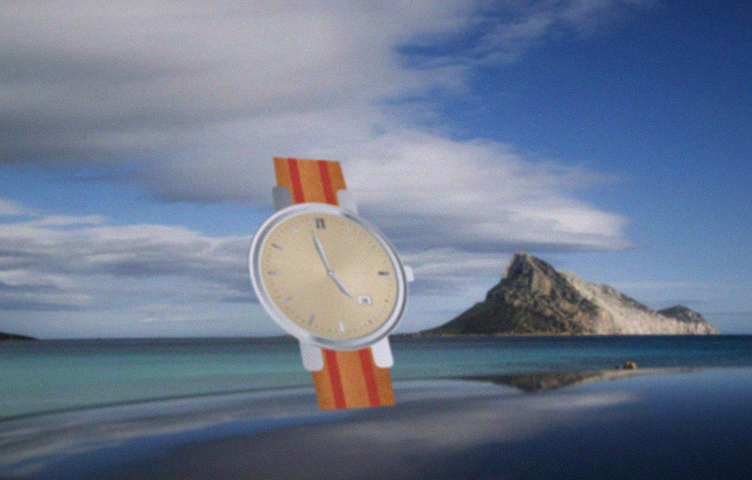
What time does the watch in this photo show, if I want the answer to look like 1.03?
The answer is 4.58
